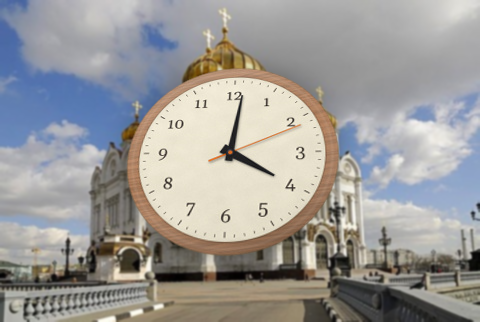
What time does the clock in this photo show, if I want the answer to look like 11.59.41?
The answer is 4.01.11
